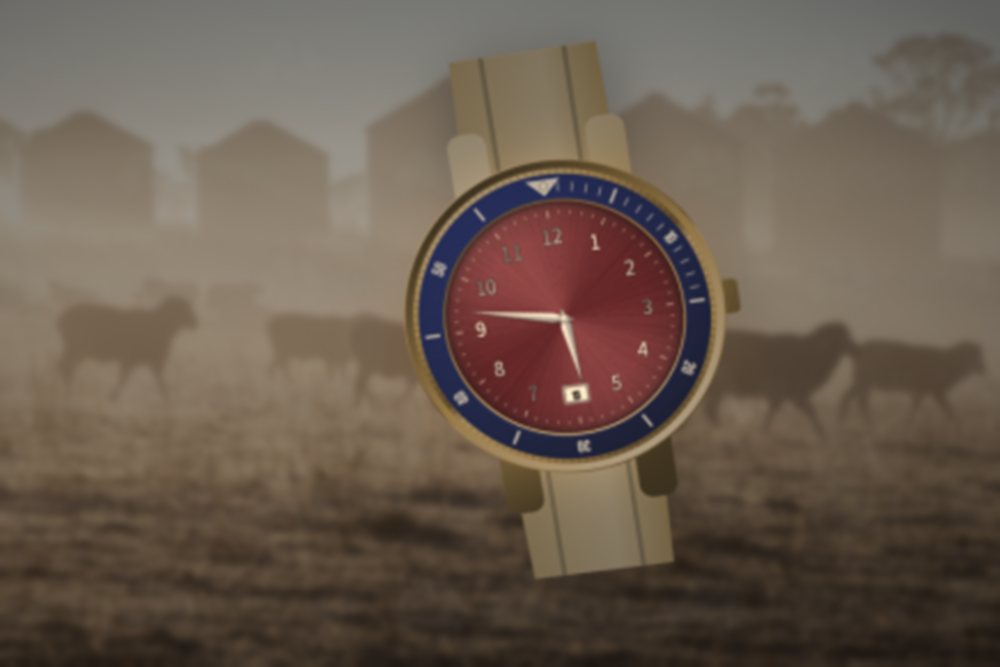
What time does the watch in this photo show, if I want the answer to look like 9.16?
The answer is 5.47
